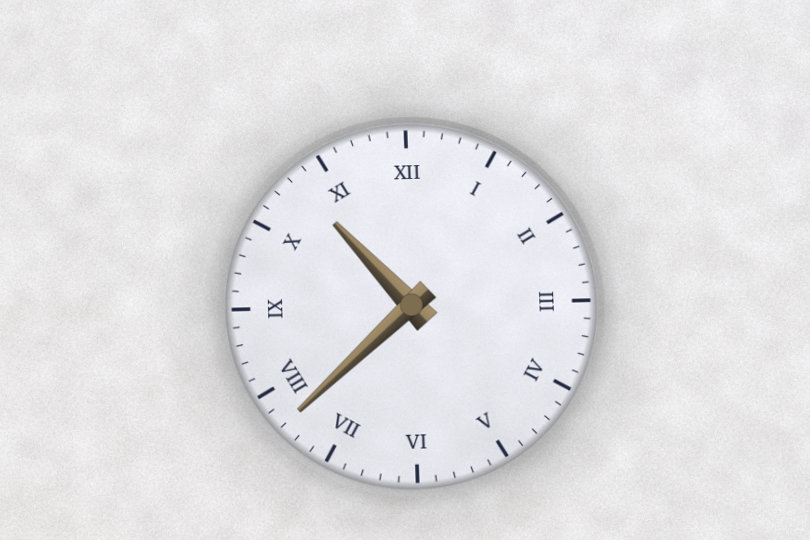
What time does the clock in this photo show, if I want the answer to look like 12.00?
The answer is 10.38
